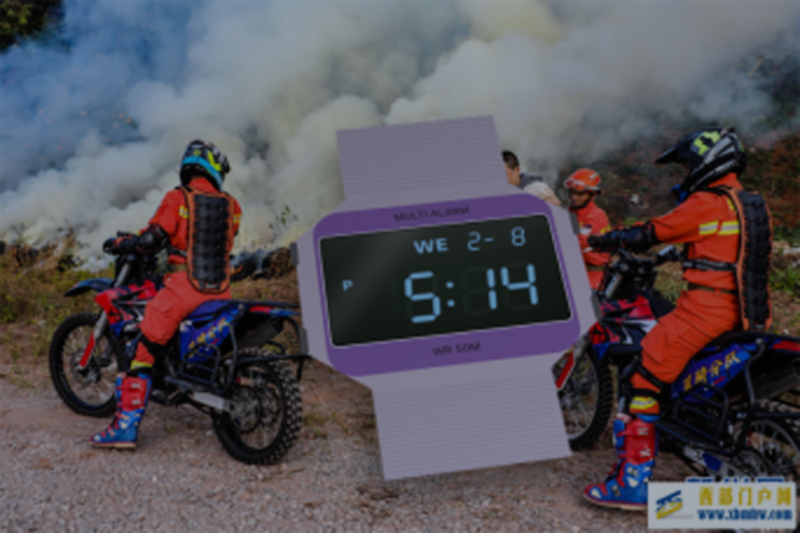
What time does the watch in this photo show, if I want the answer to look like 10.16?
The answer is 5.14
